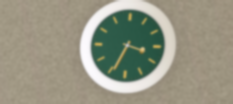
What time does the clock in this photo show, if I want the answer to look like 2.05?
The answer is 3.34
